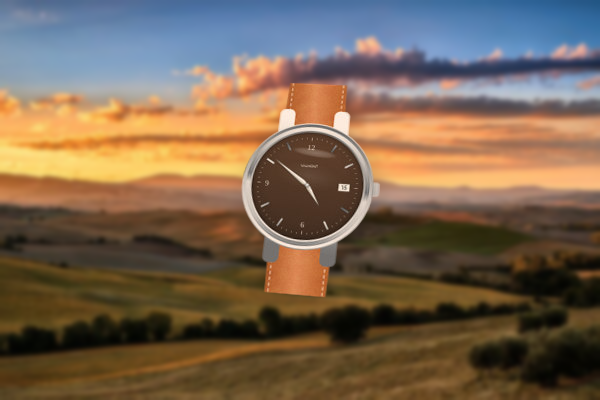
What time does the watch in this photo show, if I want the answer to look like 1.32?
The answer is 4.51
